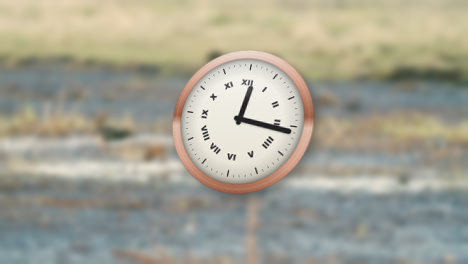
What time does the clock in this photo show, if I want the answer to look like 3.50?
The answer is 12.16
